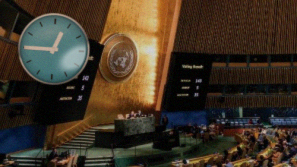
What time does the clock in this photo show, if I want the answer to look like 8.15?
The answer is 12.45
